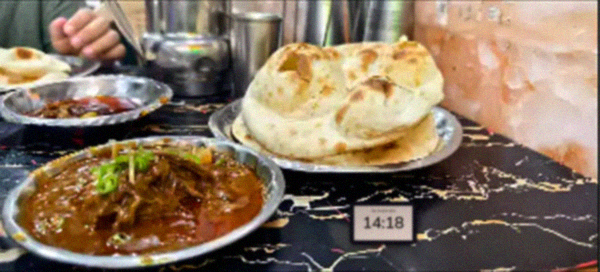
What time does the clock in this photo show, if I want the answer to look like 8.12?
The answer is 14.18
